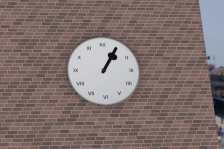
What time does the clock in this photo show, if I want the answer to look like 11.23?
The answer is 1.05
